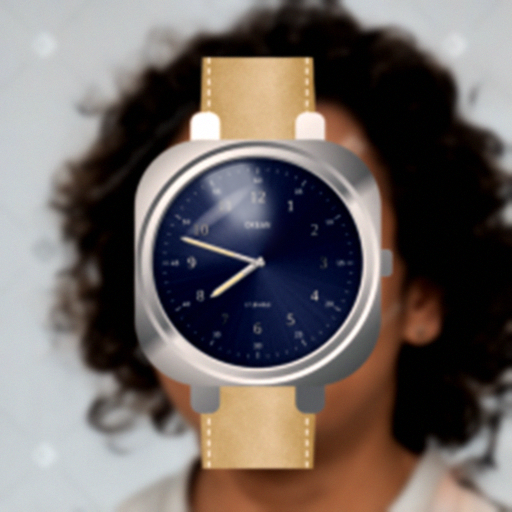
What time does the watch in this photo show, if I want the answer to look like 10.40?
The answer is 7.48
